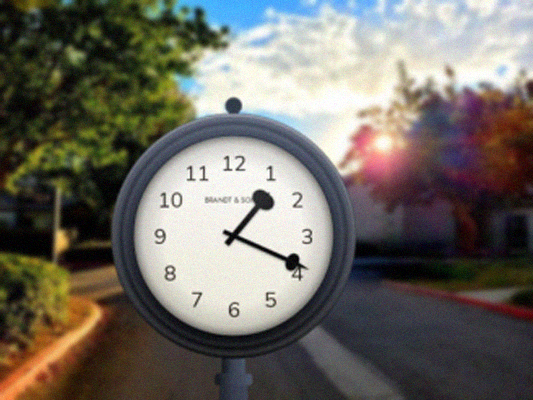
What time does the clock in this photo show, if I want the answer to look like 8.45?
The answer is 1.19
